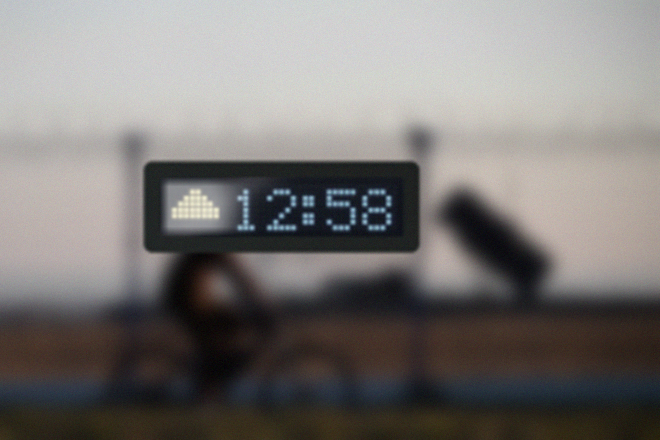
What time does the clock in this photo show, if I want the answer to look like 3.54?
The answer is 12.58
